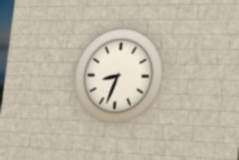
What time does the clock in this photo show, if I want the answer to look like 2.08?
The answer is 8.33
